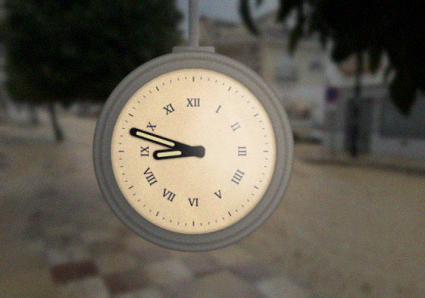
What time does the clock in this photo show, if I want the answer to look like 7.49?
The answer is 8.48
